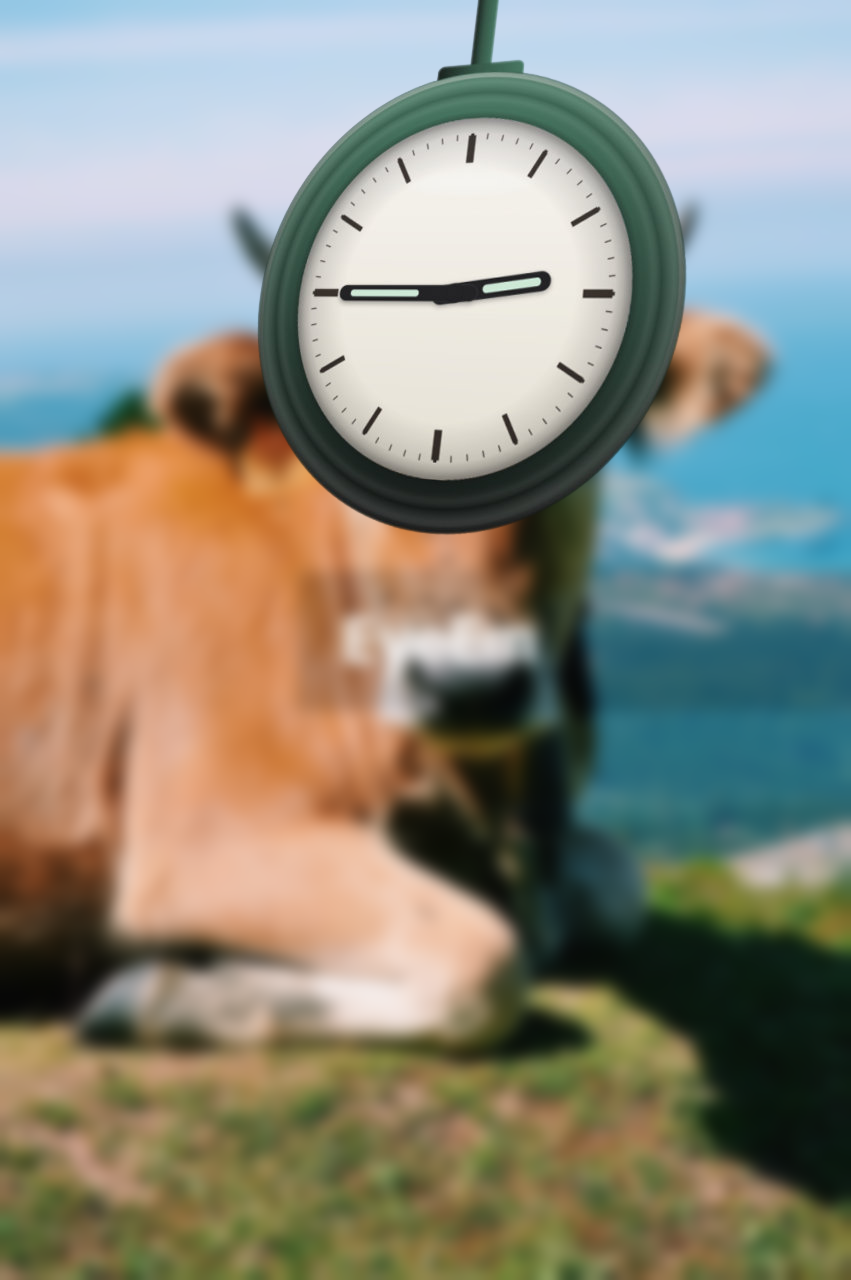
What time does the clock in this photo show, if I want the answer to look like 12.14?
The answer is 2.45
